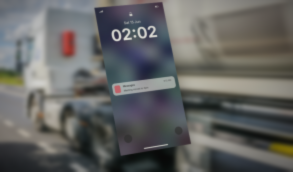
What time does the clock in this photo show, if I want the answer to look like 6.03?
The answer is 2.02
